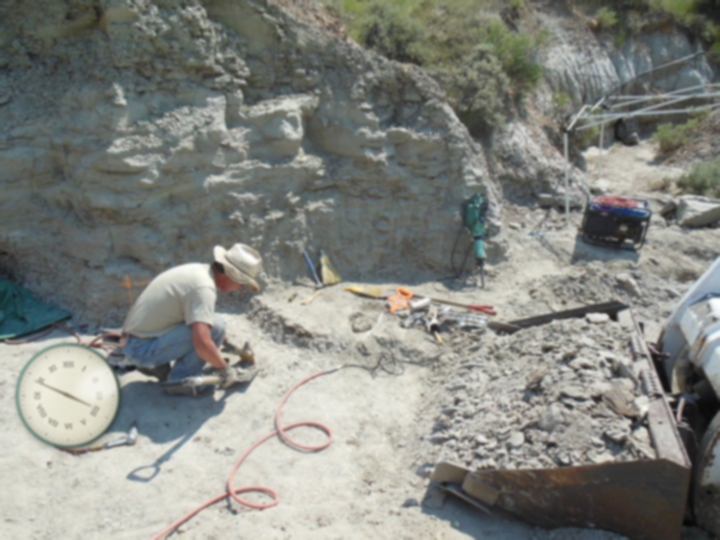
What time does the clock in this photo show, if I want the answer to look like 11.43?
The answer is 3.49
